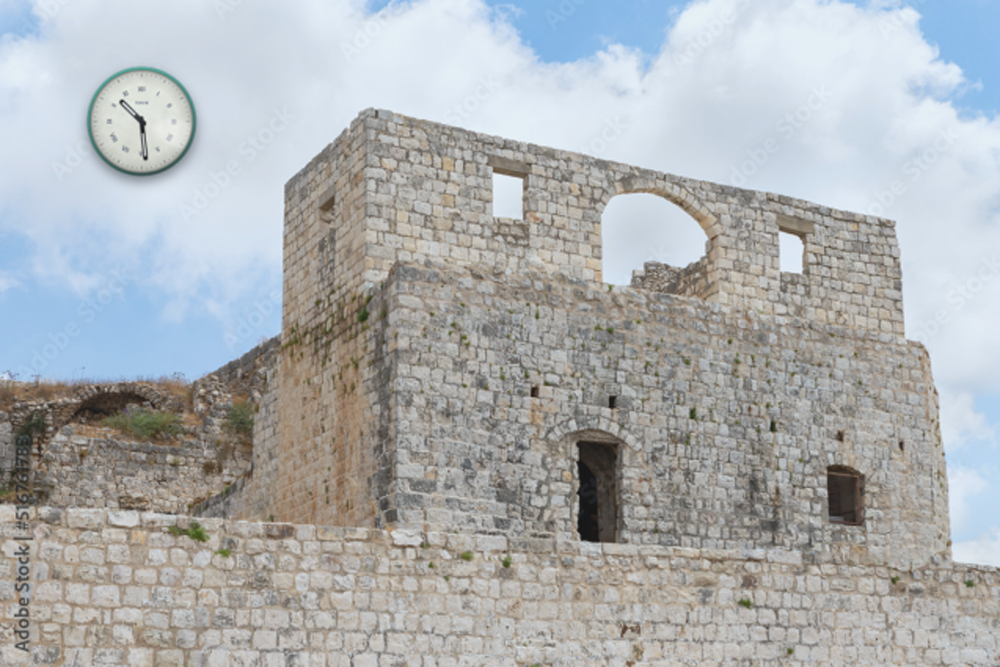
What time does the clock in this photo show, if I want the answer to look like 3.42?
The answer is 10.29
